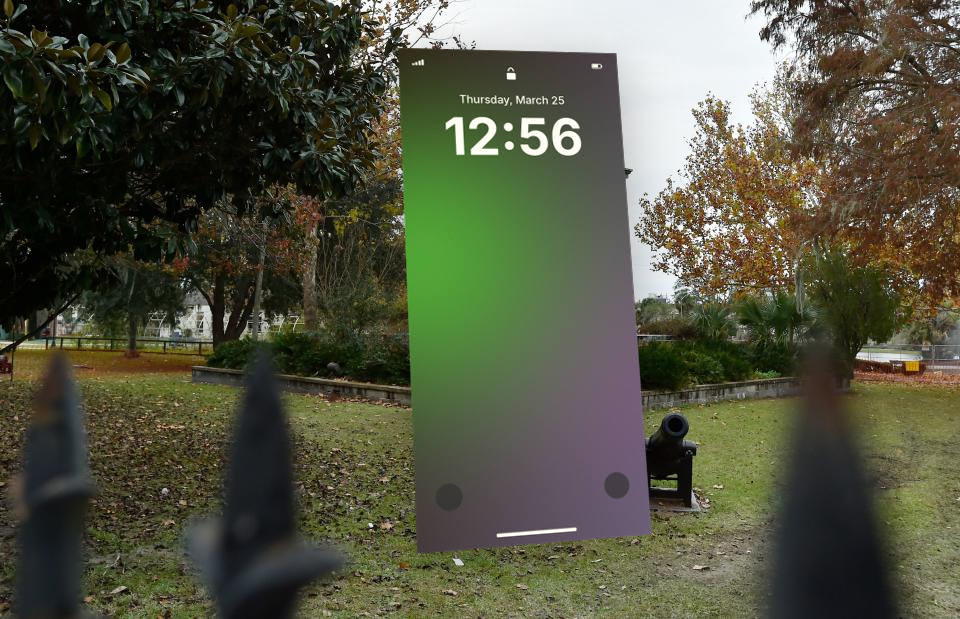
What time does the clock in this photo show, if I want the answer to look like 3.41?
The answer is 12.56
